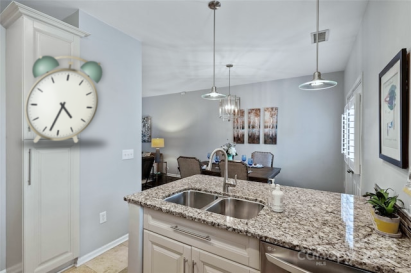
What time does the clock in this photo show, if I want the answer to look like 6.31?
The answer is 4.33
